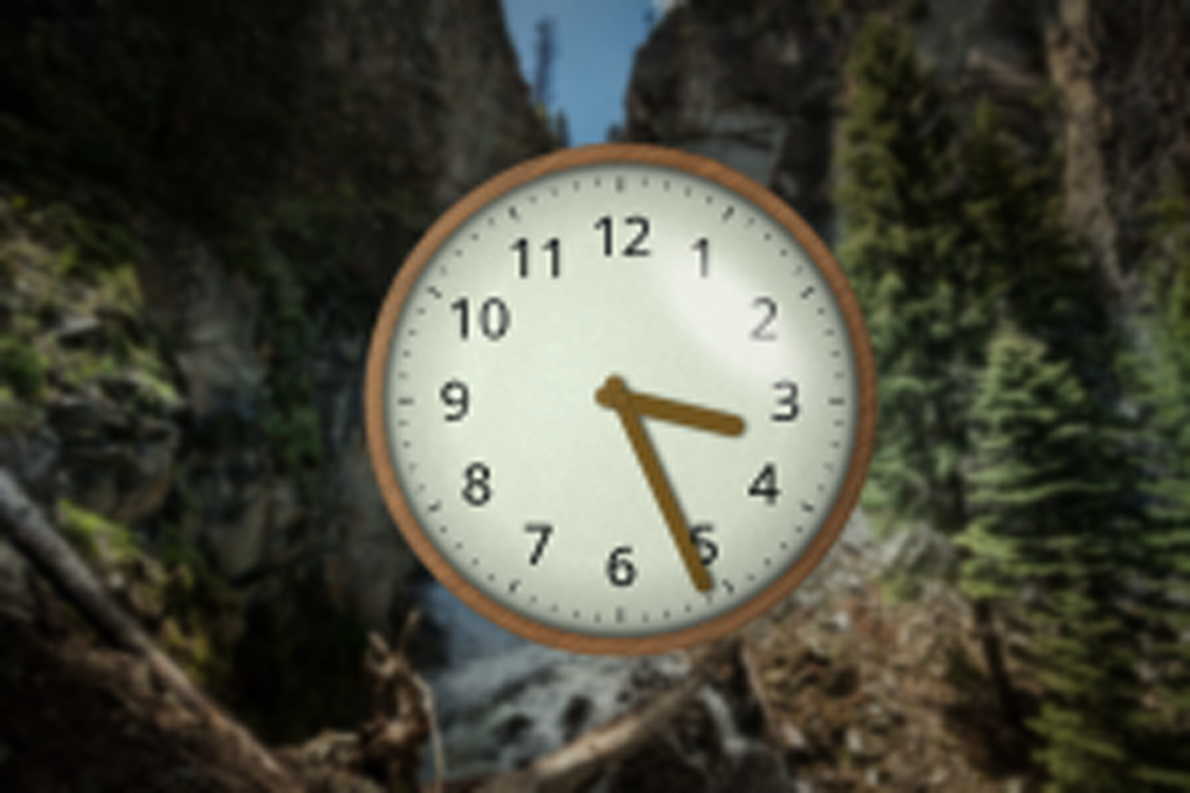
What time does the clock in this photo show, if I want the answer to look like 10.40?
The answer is 3.26
